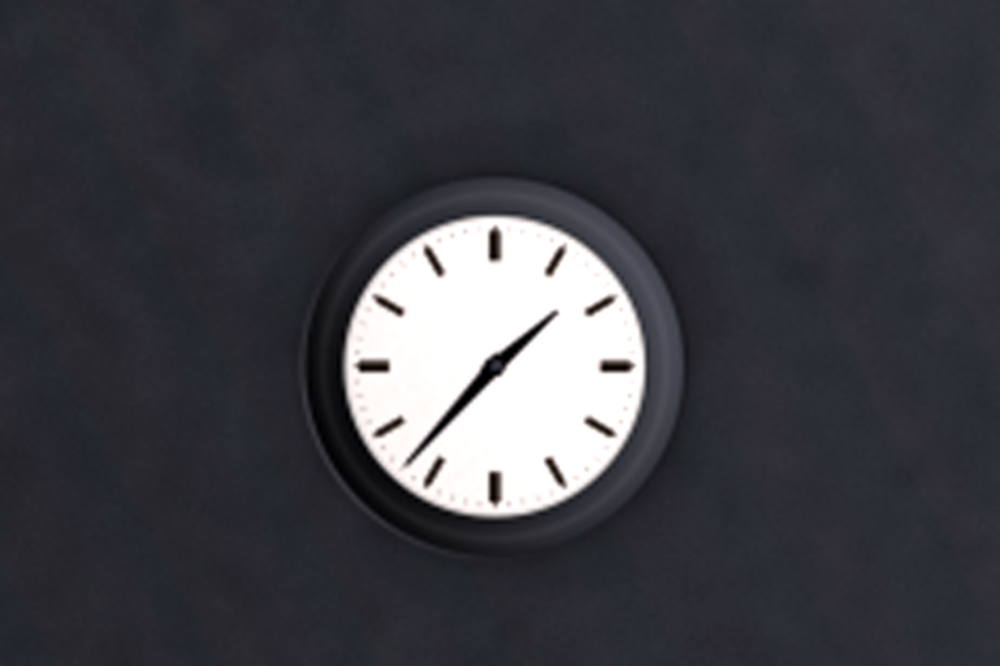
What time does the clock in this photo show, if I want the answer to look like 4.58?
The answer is 1.37
